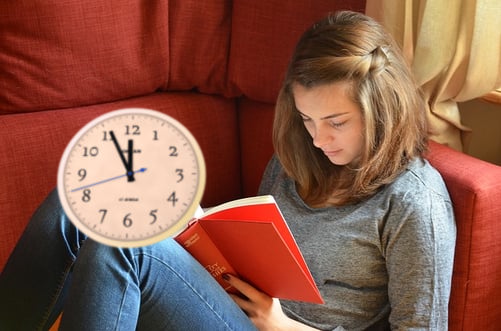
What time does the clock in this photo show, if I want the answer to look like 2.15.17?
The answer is 11.55.42
